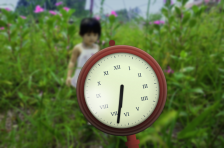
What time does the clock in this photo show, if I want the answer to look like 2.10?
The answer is 6.33
